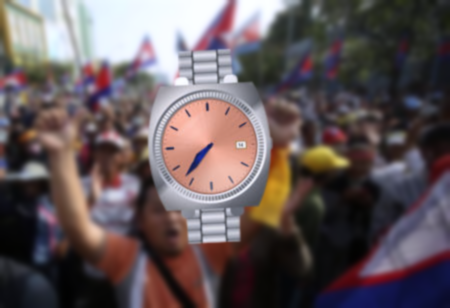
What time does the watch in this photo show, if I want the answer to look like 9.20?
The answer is 7.37
